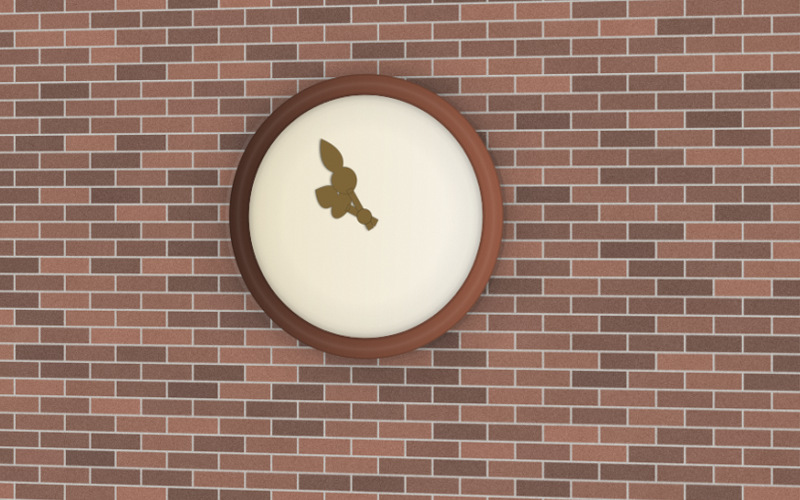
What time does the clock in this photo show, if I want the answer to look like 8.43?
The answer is 9.55
